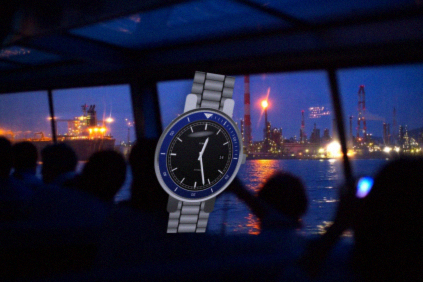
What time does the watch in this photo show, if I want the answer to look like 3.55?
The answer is 12.27
